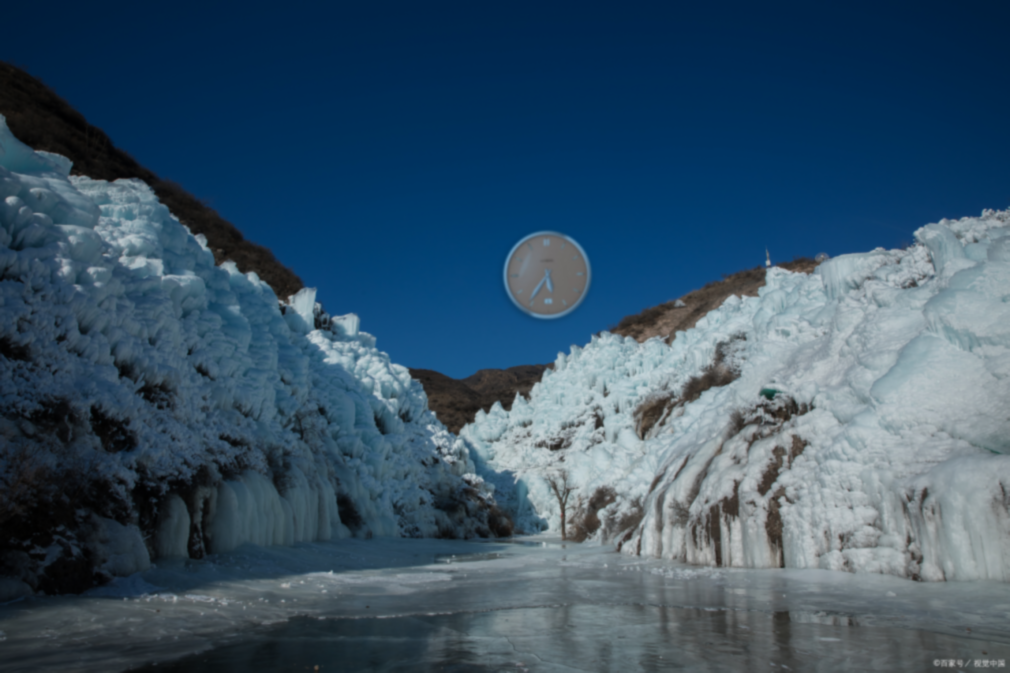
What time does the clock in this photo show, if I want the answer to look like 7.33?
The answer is 5.36
